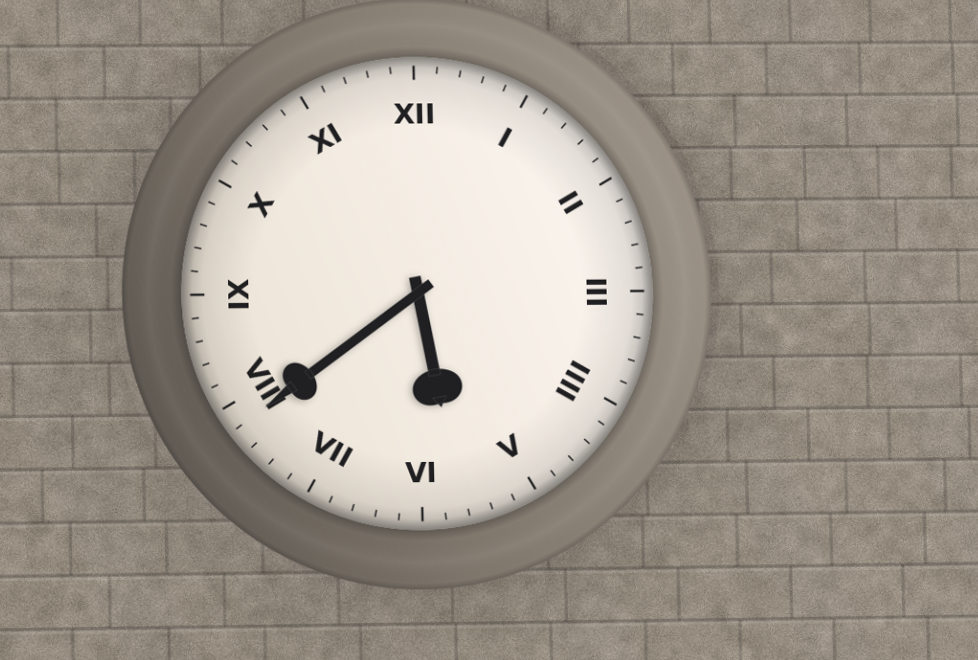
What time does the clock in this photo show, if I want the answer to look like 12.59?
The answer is 5.39
